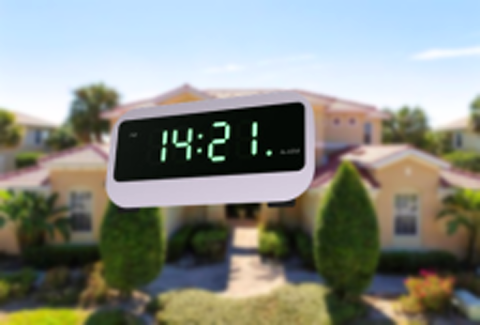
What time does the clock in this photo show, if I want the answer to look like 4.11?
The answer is 14.21
